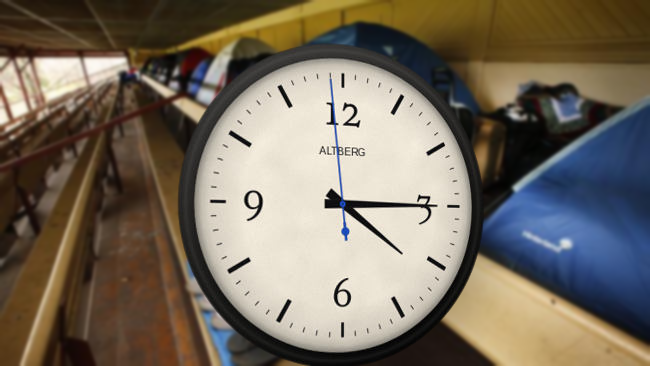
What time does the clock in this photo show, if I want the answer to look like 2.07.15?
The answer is 4.14.59
